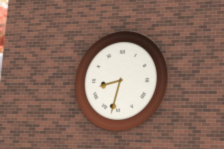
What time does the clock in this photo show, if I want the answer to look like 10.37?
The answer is 8.32
